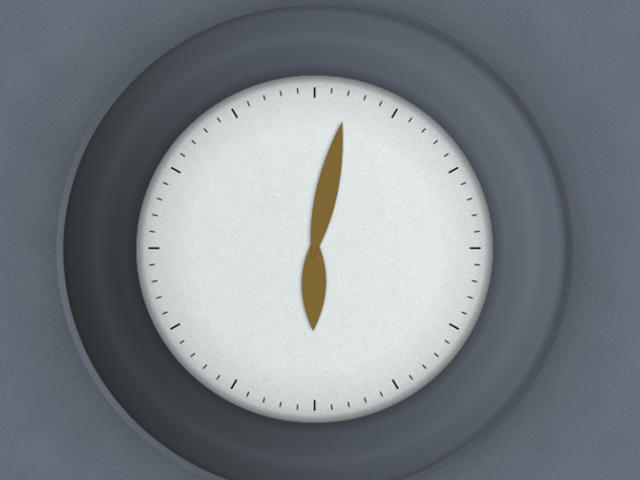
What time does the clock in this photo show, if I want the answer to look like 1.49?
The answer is 6.02
